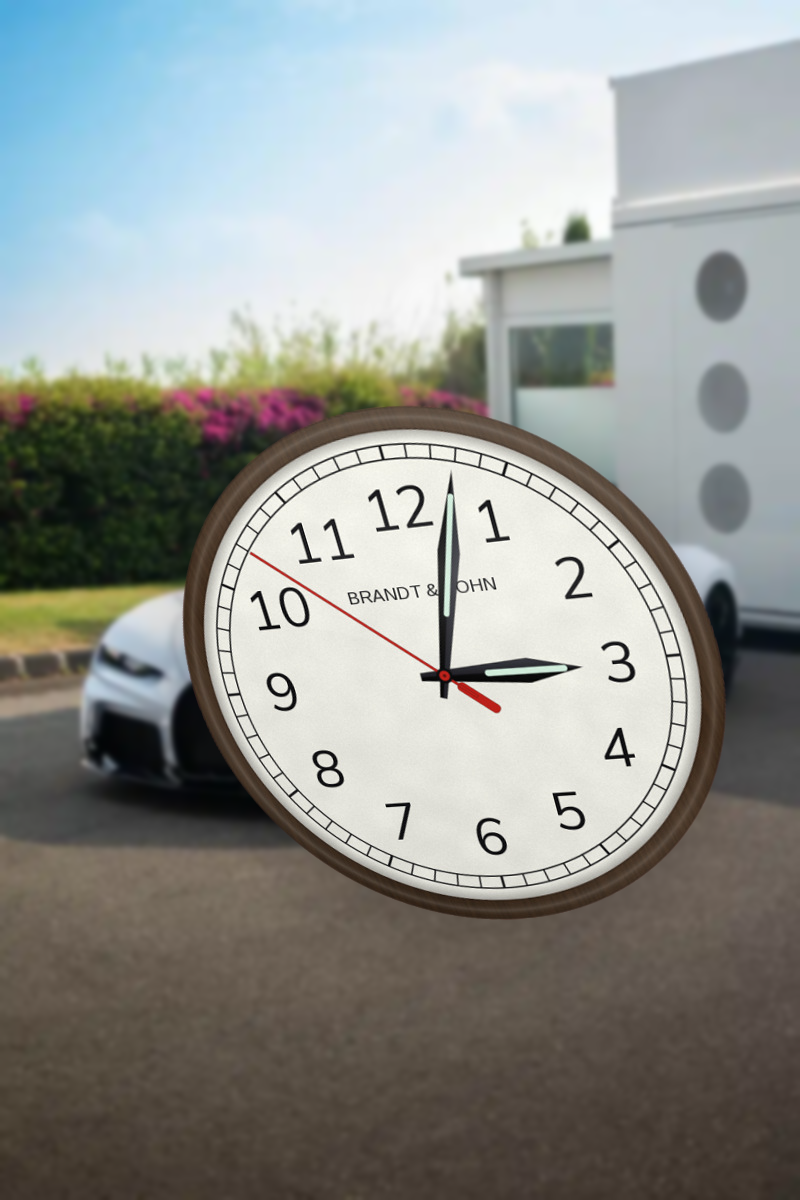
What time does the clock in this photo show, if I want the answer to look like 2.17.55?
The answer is 3.02.52
